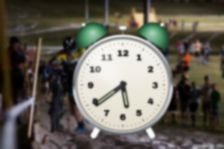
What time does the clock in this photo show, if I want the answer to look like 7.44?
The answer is 5.39
